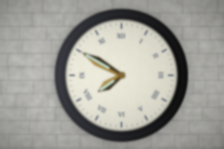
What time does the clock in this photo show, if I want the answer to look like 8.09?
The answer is 7.50
